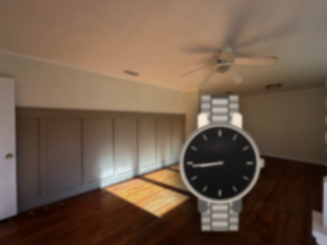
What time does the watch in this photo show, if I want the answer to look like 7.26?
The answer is 8.44
